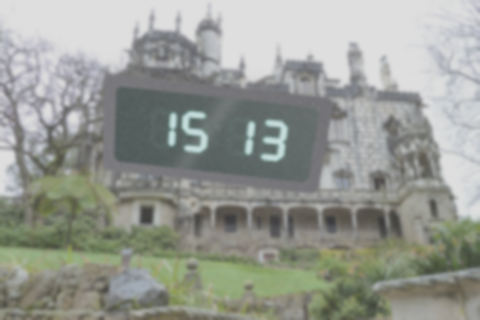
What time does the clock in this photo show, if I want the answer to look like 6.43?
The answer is 15.13
